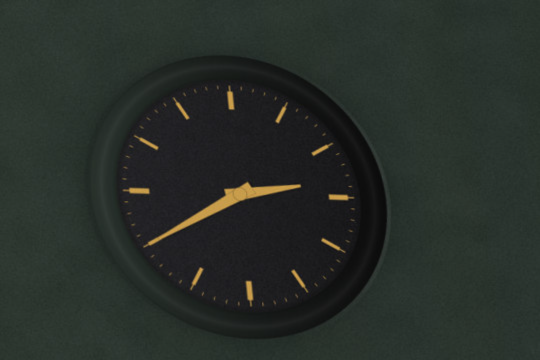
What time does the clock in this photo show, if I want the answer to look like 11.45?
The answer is 2.40
